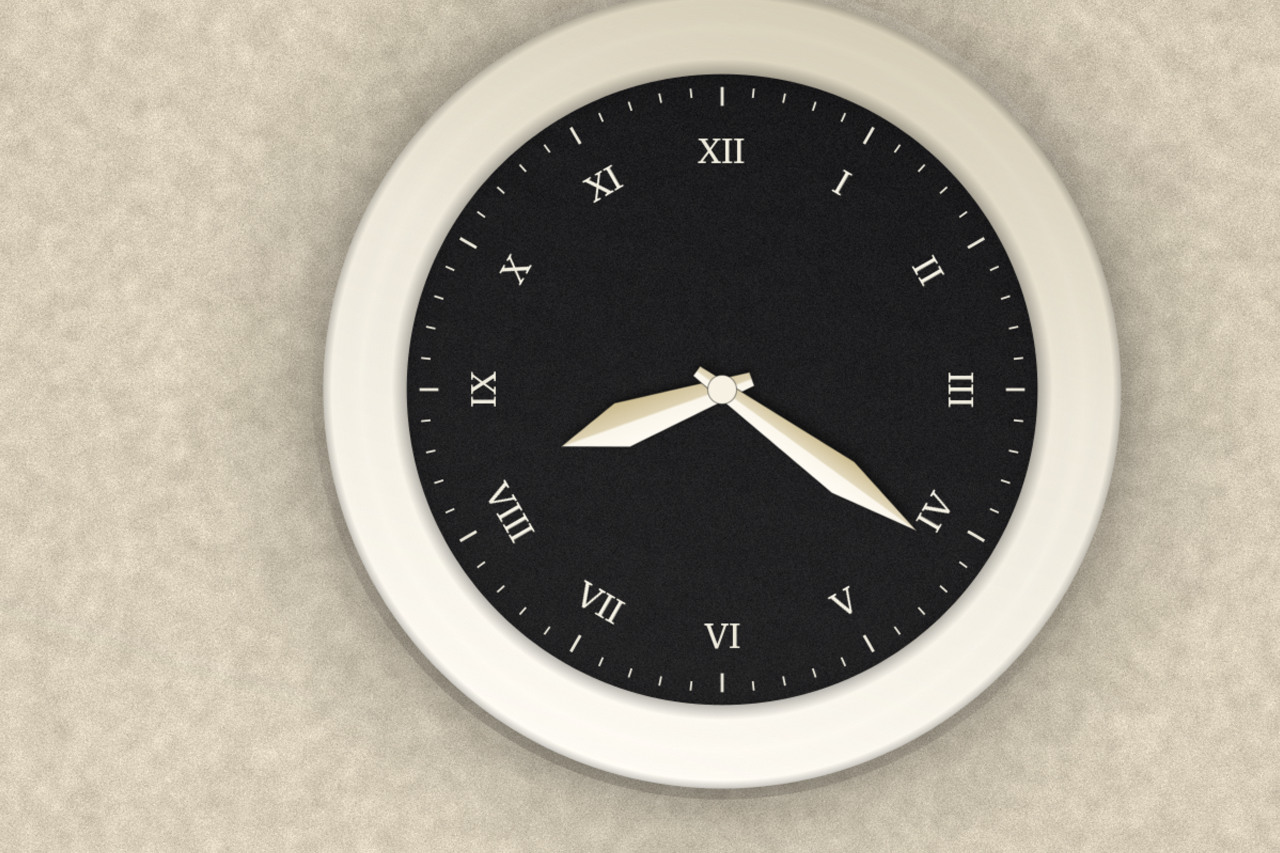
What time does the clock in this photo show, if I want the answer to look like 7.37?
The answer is 8.21
